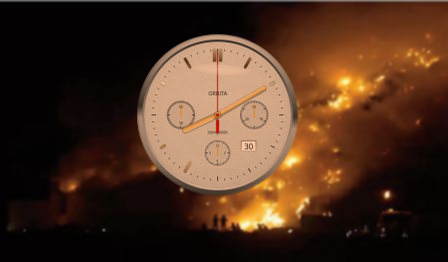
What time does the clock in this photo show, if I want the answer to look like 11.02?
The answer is 8.10
